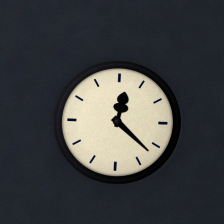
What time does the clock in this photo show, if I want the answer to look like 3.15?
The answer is 12.22
